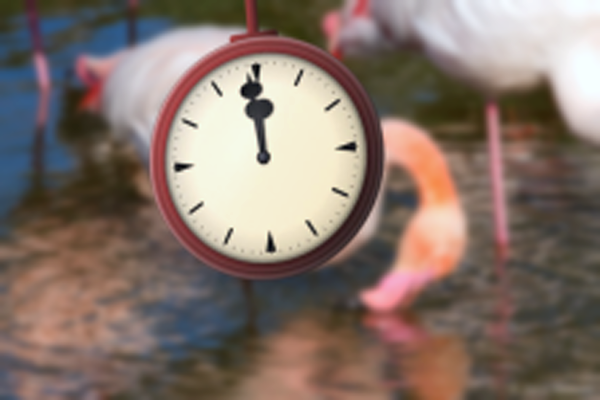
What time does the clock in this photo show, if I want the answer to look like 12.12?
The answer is 11.59
